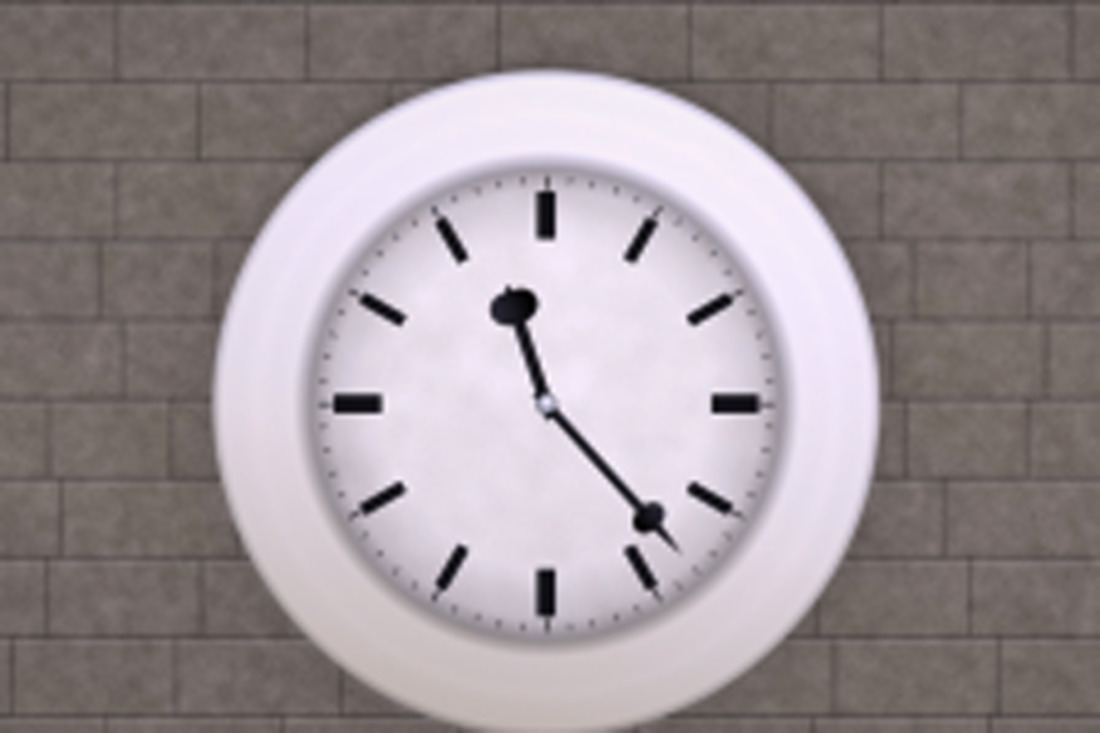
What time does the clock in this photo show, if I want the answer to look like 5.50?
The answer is 11.23
